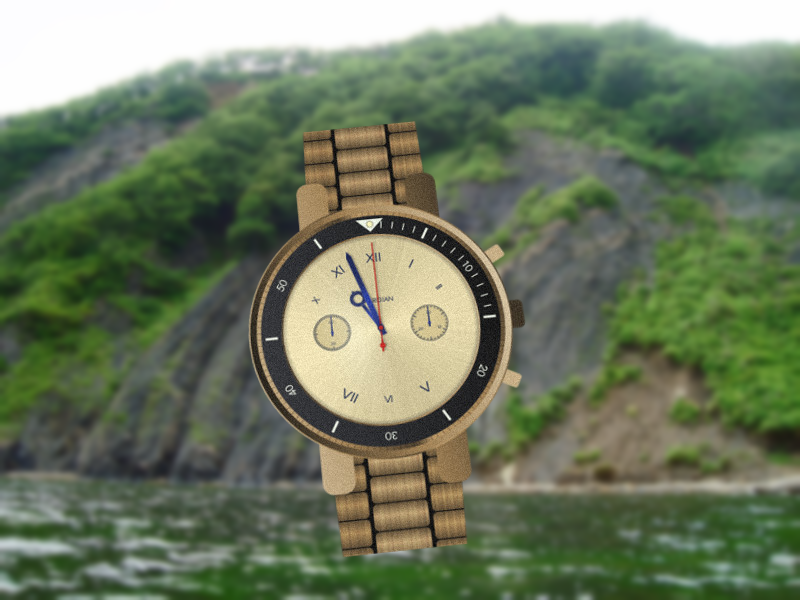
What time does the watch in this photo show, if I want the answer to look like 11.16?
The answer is 10.57
